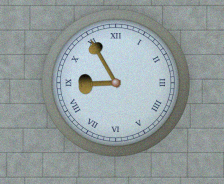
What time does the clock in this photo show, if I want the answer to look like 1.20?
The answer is 8.55
